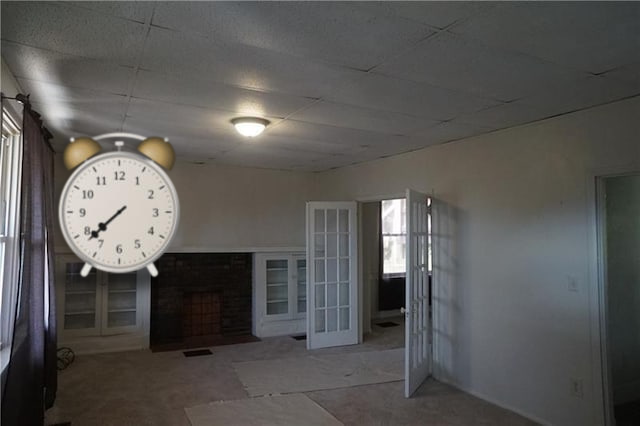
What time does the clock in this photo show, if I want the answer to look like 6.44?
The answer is 7.38
